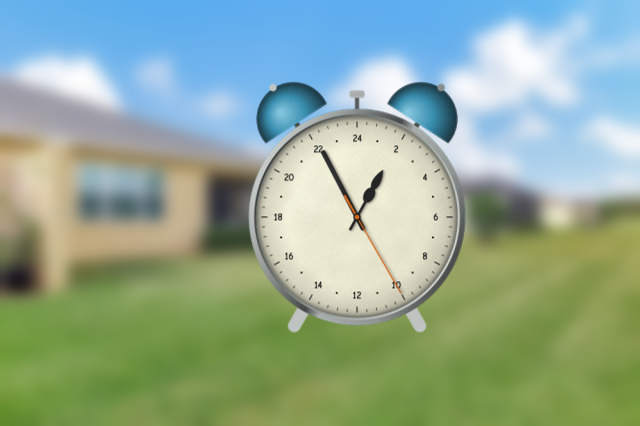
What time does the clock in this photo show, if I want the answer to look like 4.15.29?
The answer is 1.55.25
